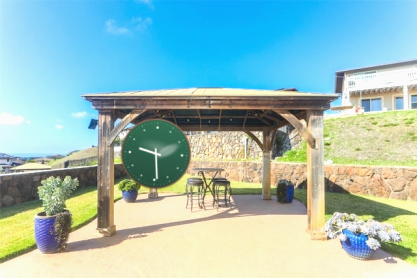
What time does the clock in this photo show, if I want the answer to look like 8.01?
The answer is 9.29
